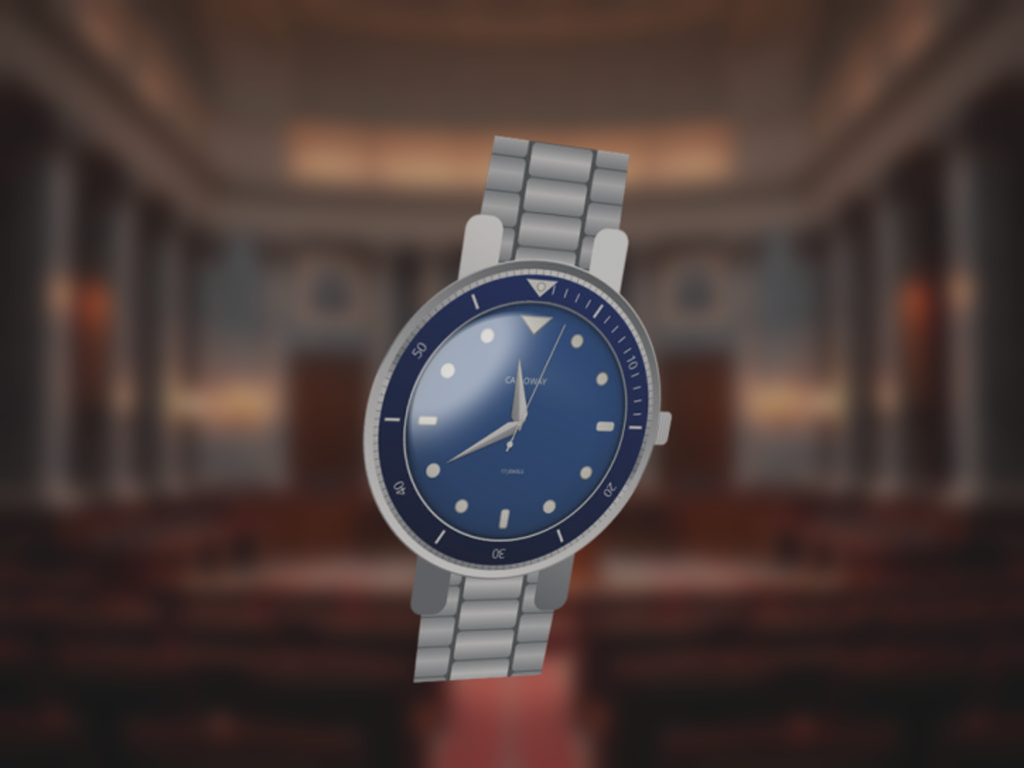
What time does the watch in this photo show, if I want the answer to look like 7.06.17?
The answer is 11.40.03
